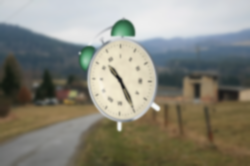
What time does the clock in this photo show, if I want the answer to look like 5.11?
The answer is 11.30
